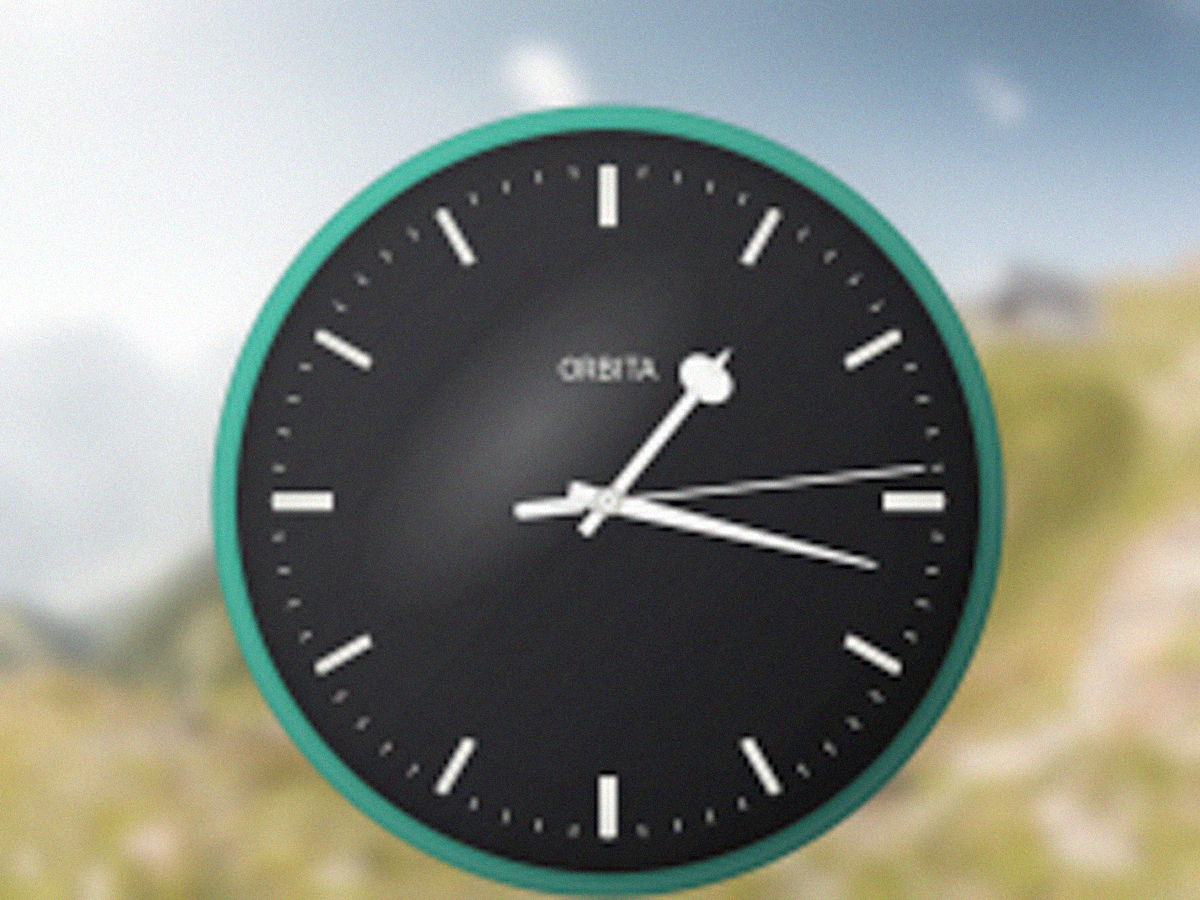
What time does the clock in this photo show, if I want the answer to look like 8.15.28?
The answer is 1.17.14
